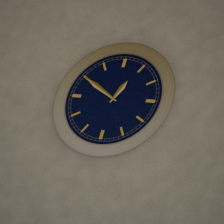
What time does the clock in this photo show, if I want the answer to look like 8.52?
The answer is 12.50
